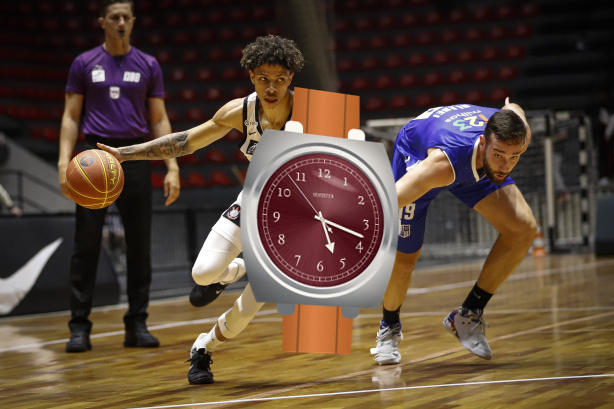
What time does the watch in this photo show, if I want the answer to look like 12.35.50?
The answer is 5.17.53
